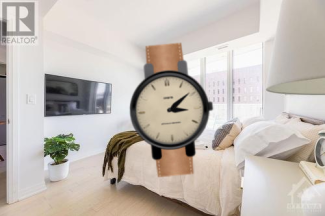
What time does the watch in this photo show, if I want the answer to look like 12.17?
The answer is 3.09
